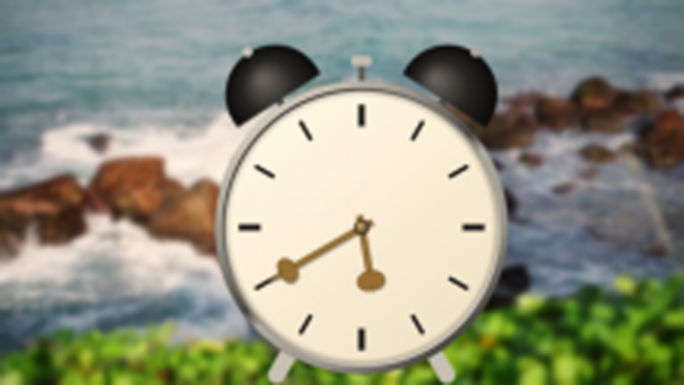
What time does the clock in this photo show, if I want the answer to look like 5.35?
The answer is 5.40
